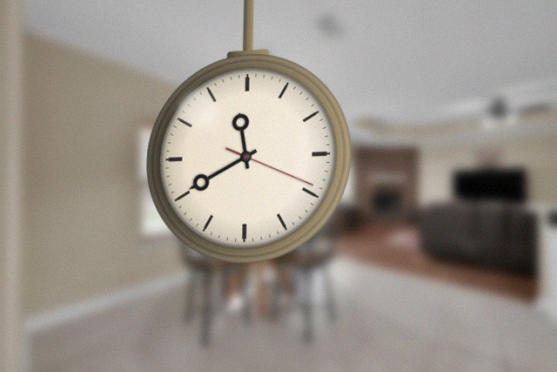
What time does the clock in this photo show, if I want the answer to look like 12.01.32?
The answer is 11.40.19
